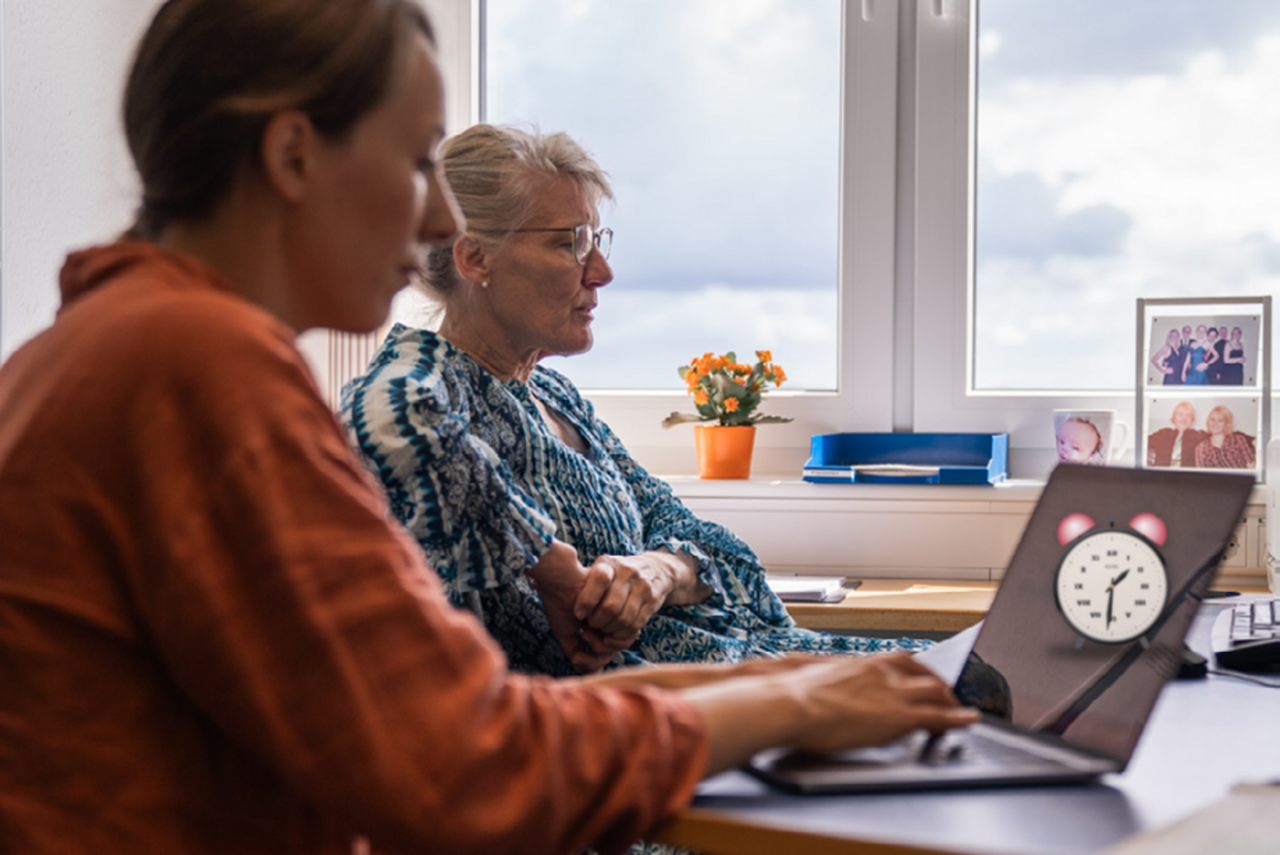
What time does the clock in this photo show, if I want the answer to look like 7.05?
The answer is 1.31
